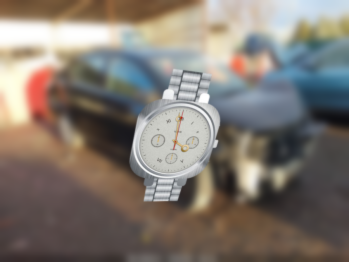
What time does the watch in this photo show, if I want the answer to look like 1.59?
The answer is 3.59
